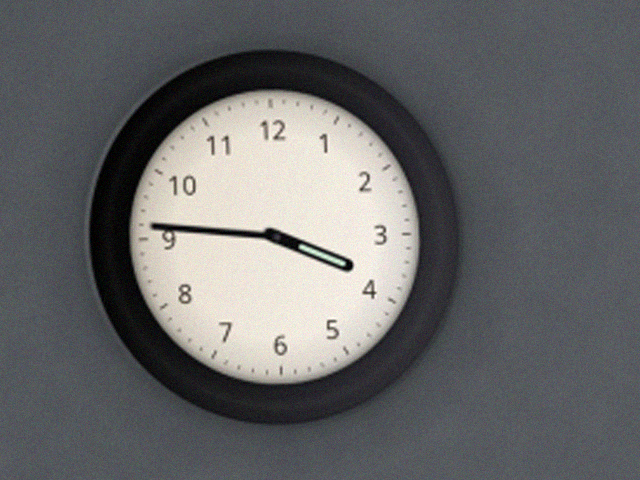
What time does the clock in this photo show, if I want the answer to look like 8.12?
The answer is 3.46
